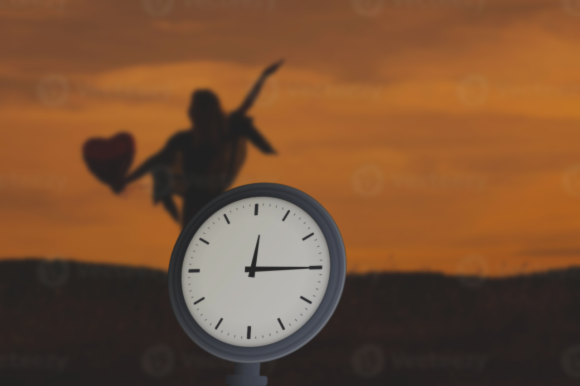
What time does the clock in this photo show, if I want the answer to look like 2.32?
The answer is 12.15
